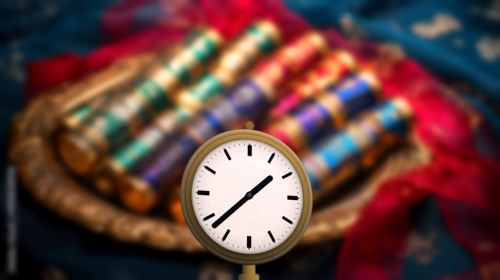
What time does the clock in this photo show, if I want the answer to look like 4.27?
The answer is 1.38
